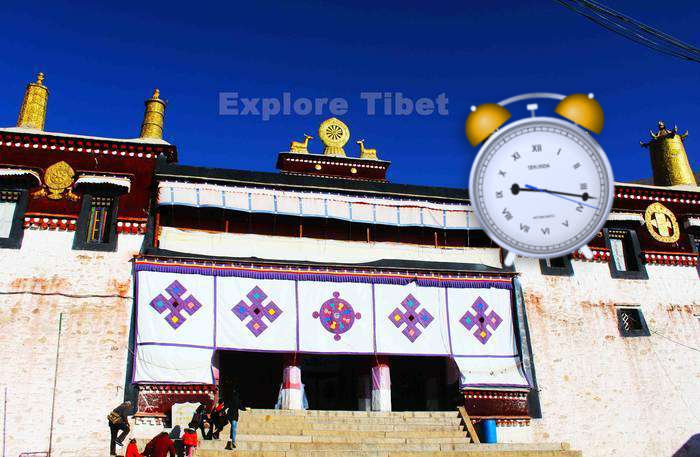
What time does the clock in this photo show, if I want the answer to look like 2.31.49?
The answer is 9.17.19
